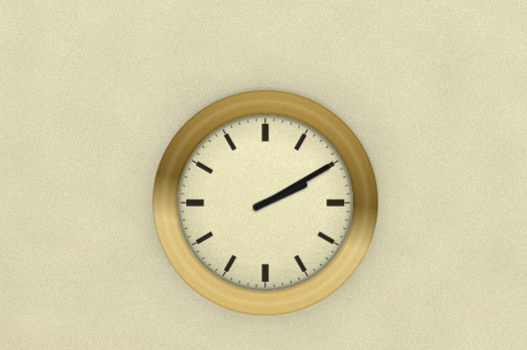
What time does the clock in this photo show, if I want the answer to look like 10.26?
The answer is 2.10
